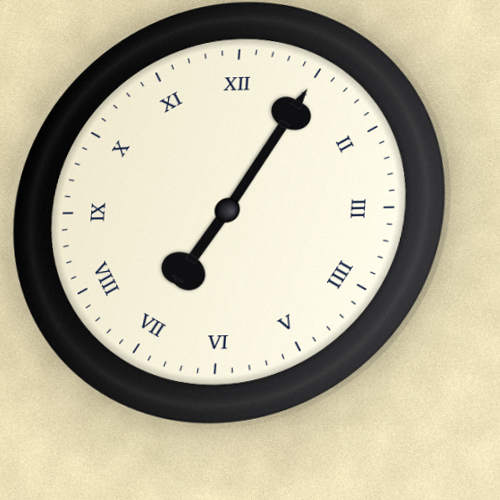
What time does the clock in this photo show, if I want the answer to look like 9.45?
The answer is 7.05
